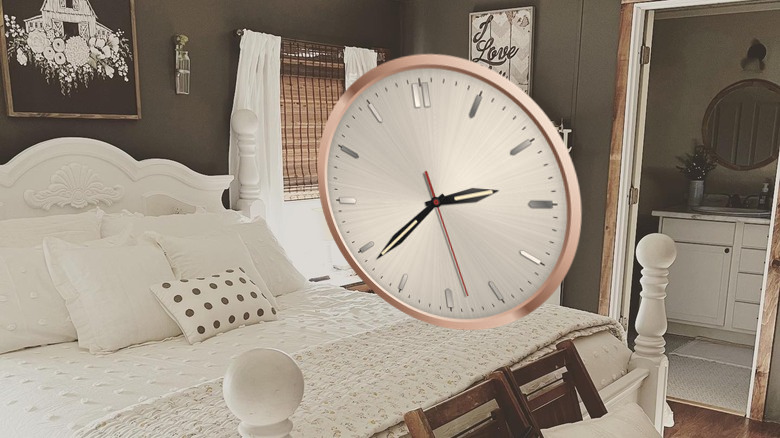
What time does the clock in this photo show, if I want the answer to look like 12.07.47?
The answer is 2.38.28
